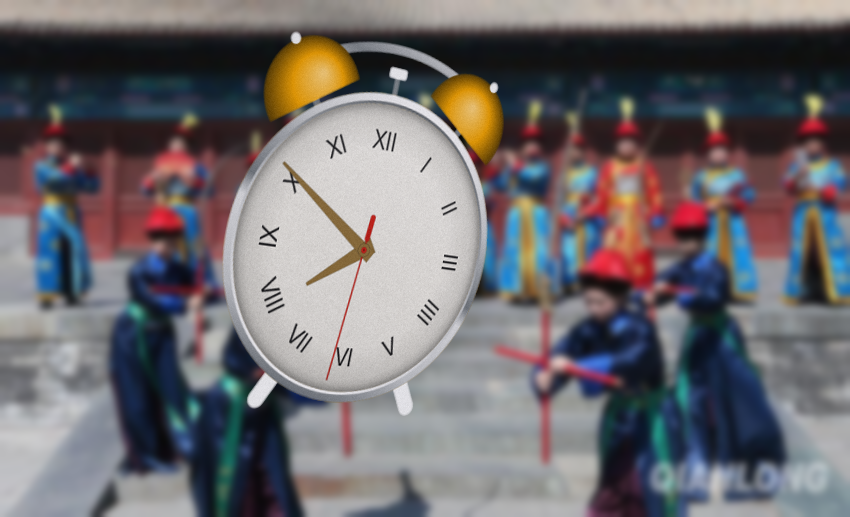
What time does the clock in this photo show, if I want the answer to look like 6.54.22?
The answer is 7.50.31
